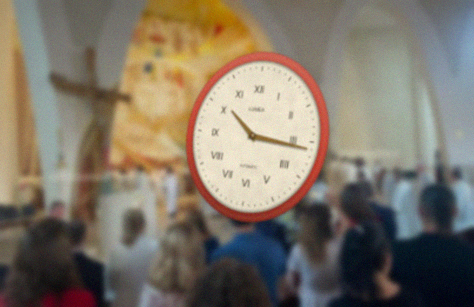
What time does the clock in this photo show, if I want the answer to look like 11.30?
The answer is 10.16
